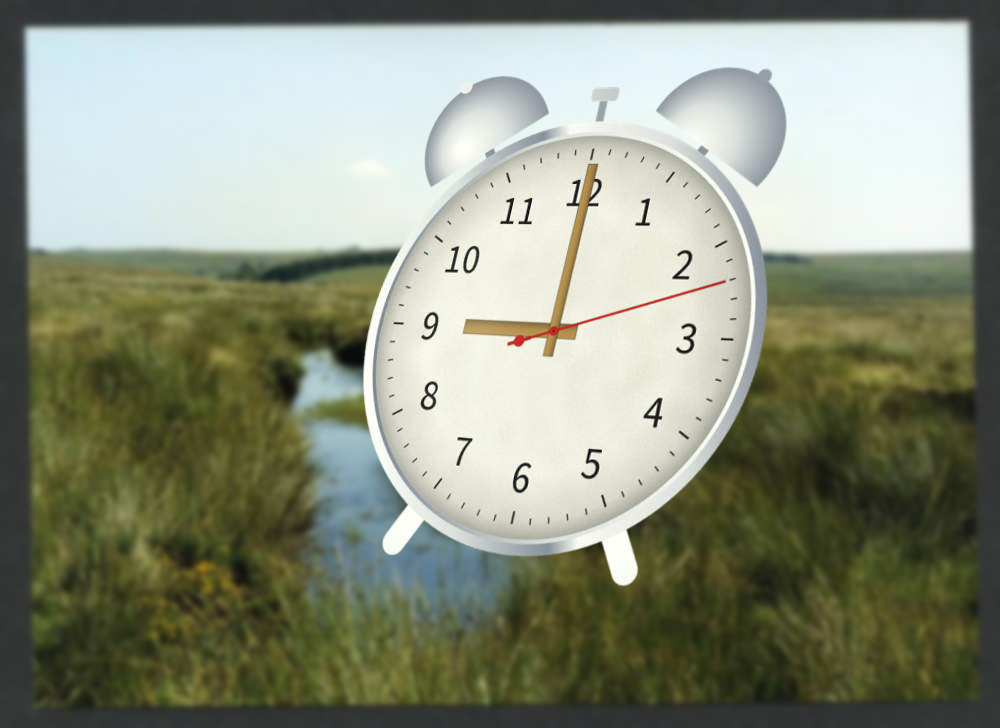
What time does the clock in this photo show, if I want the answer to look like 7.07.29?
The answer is 9.00.12
